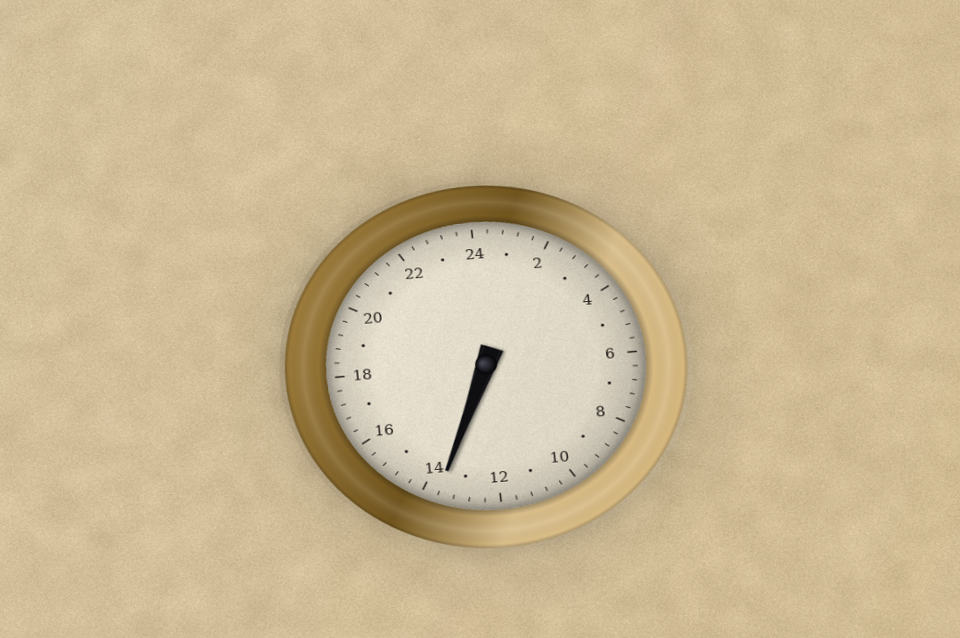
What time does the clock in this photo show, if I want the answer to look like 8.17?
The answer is 13.34
